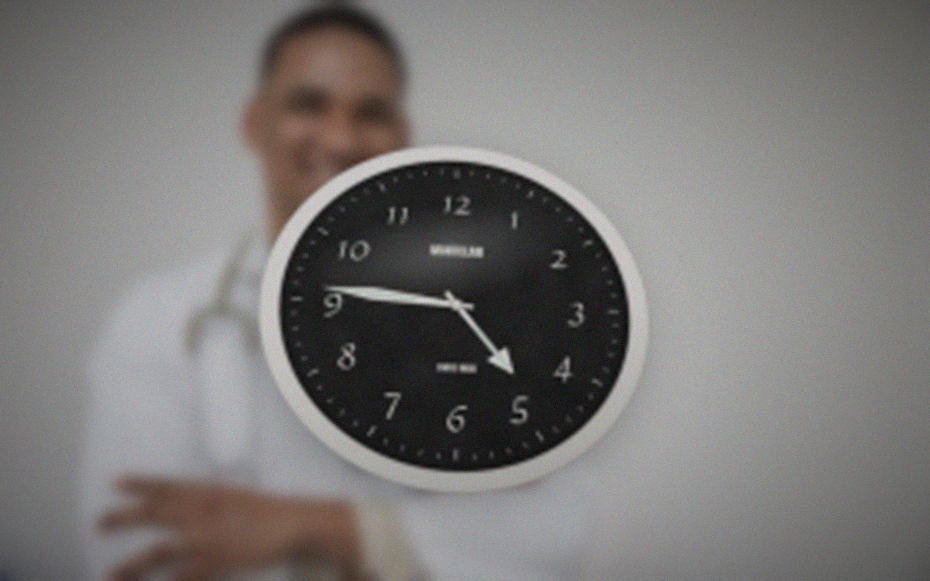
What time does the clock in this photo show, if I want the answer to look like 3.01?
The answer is 4.46
